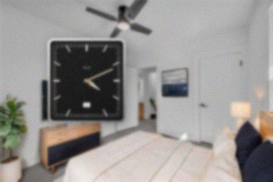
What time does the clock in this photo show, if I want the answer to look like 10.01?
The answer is 4.11
